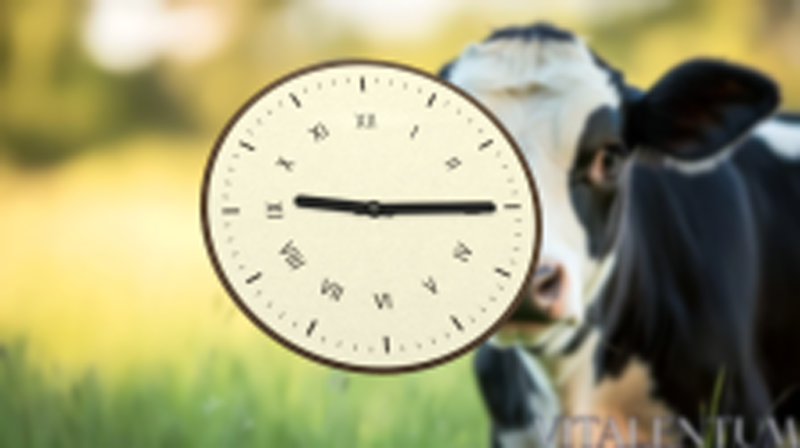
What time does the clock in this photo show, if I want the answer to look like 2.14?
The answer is 9.15
